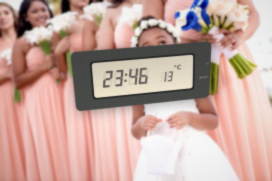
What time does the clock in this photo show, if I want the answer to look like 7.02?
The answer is 23.46
